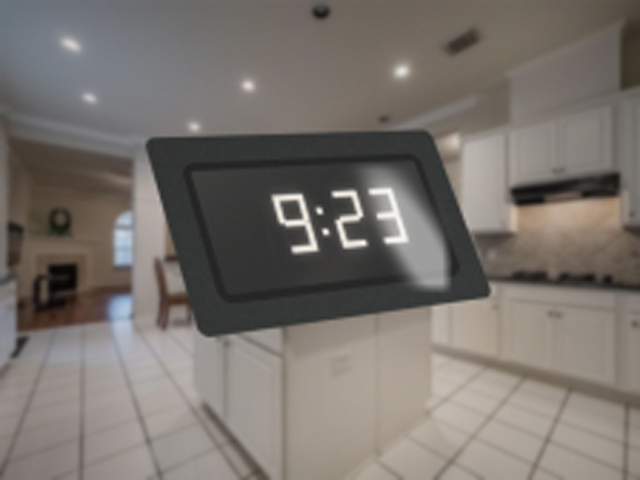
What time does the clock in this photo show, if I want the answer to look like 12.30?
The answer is 9.23
